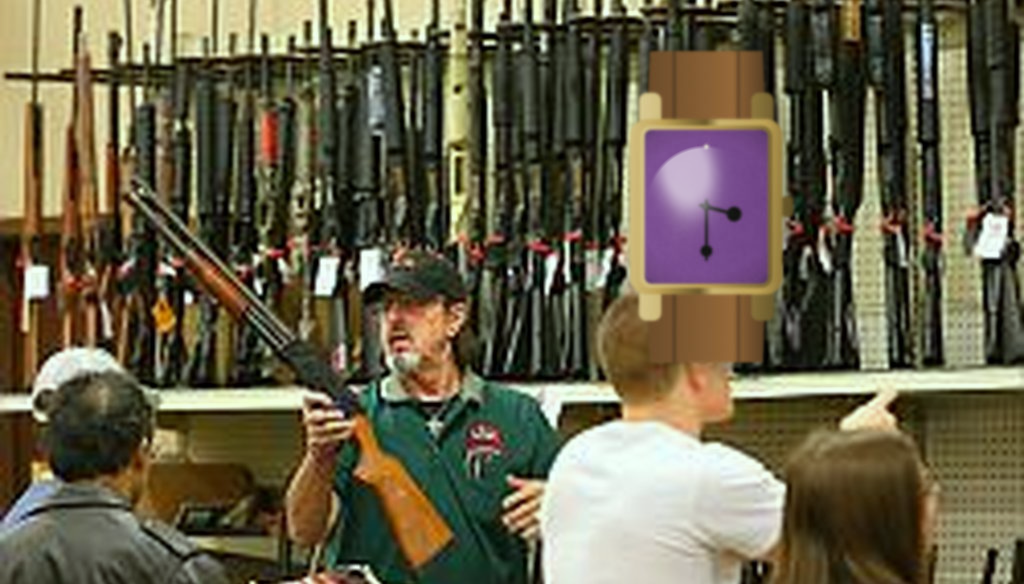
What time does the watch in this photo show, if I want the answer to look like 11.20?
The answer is 3.30
